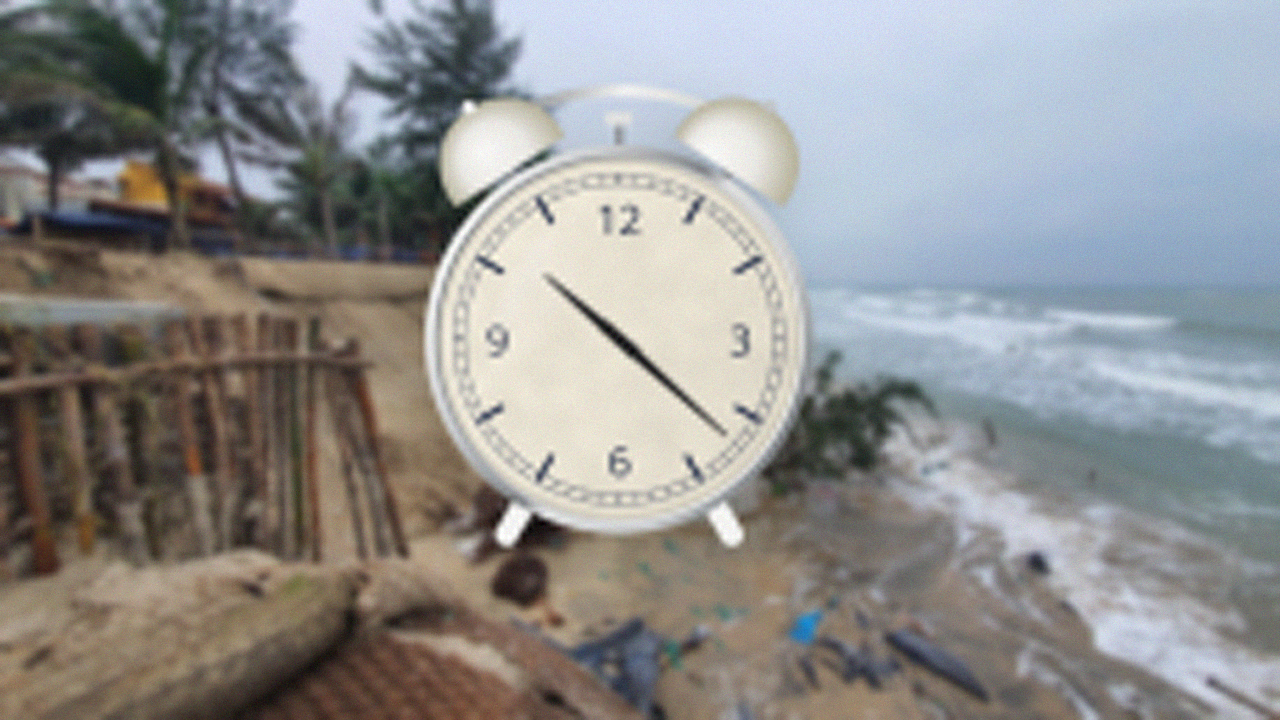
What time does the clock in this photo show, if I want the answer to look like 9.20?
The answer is 10.22
